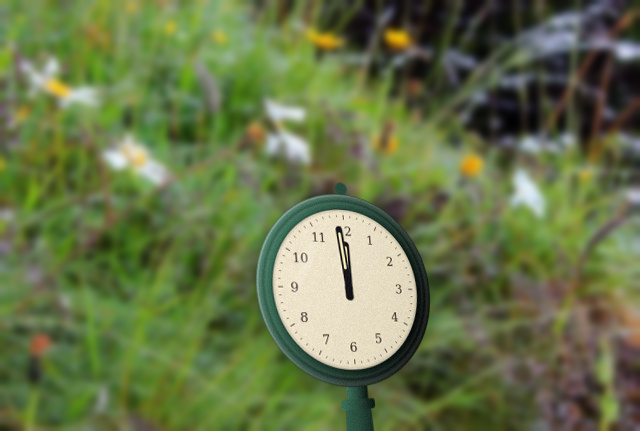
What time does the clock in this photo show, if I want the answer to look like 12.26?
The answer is 11.59
